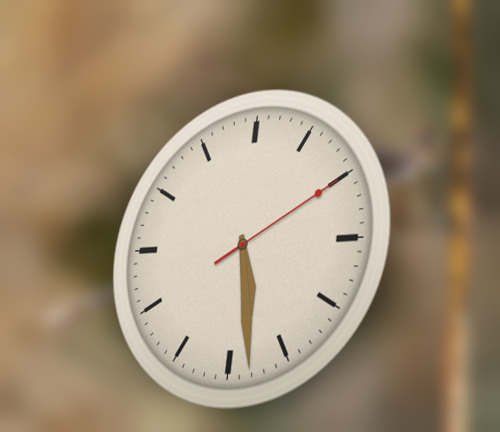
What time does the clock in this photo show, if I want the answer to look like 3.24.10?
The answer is 5.28.10
